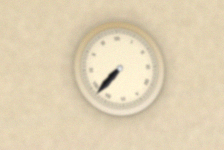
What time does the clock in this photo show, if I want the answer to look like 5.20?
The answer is 7.38
